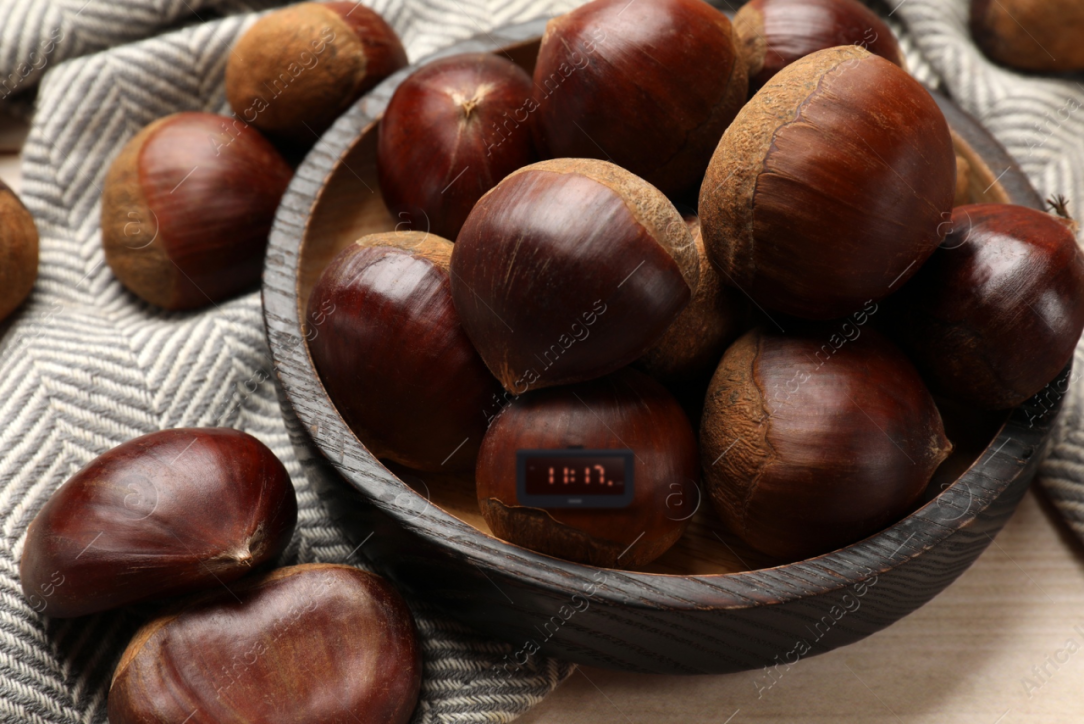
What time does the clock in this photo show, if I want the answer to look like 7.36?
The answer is 11.17
